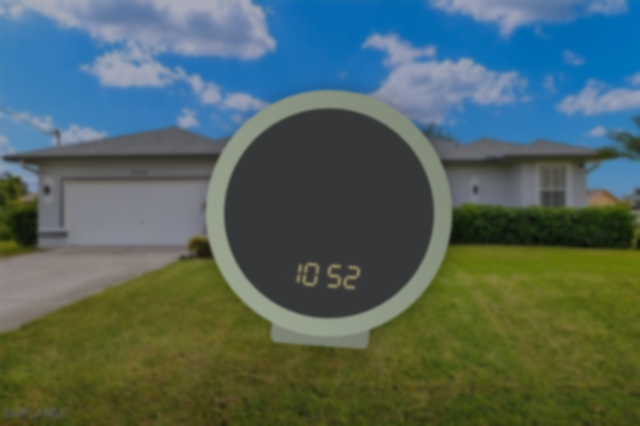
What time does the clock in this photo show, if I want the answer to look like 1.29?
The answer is 10.52
